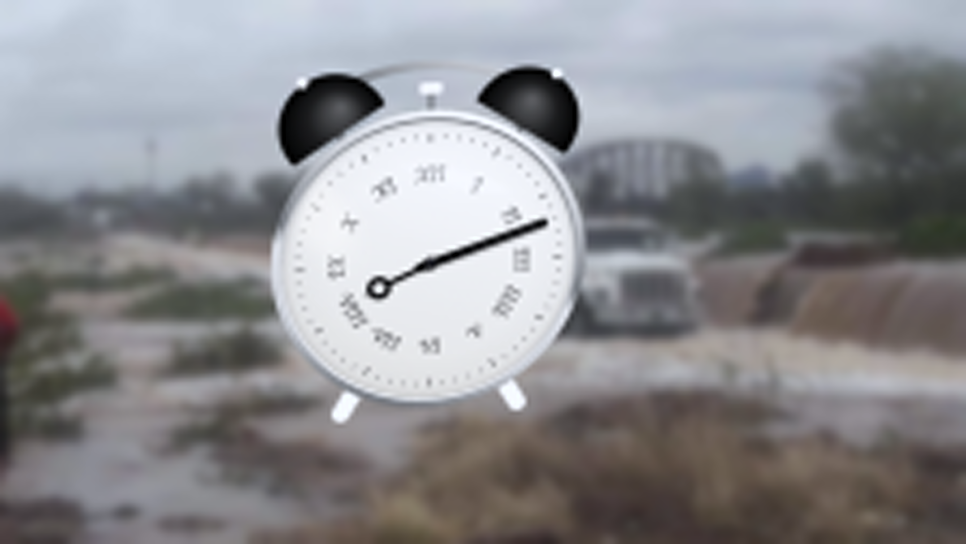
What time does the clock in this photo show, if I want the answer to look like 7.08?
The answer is 8.12
